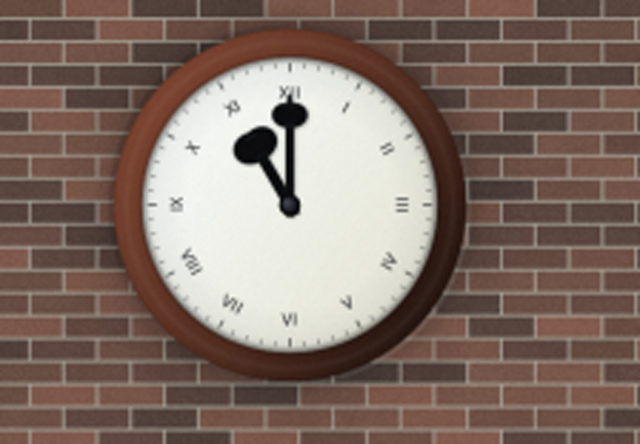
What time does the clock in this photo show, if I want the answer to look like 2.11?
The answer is 11.00
